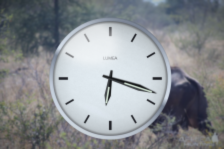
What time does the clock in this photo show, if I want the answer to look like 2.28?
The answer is 6.18
